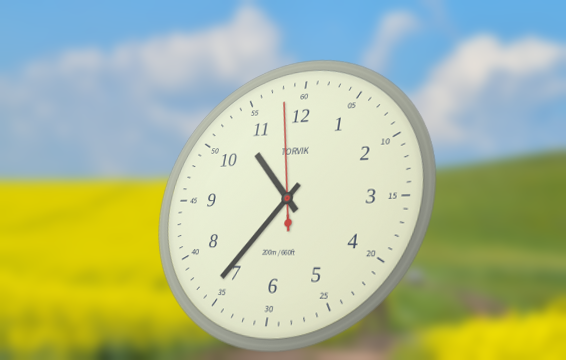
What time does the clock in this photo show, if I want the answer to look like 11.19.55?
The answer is 10.35.58
